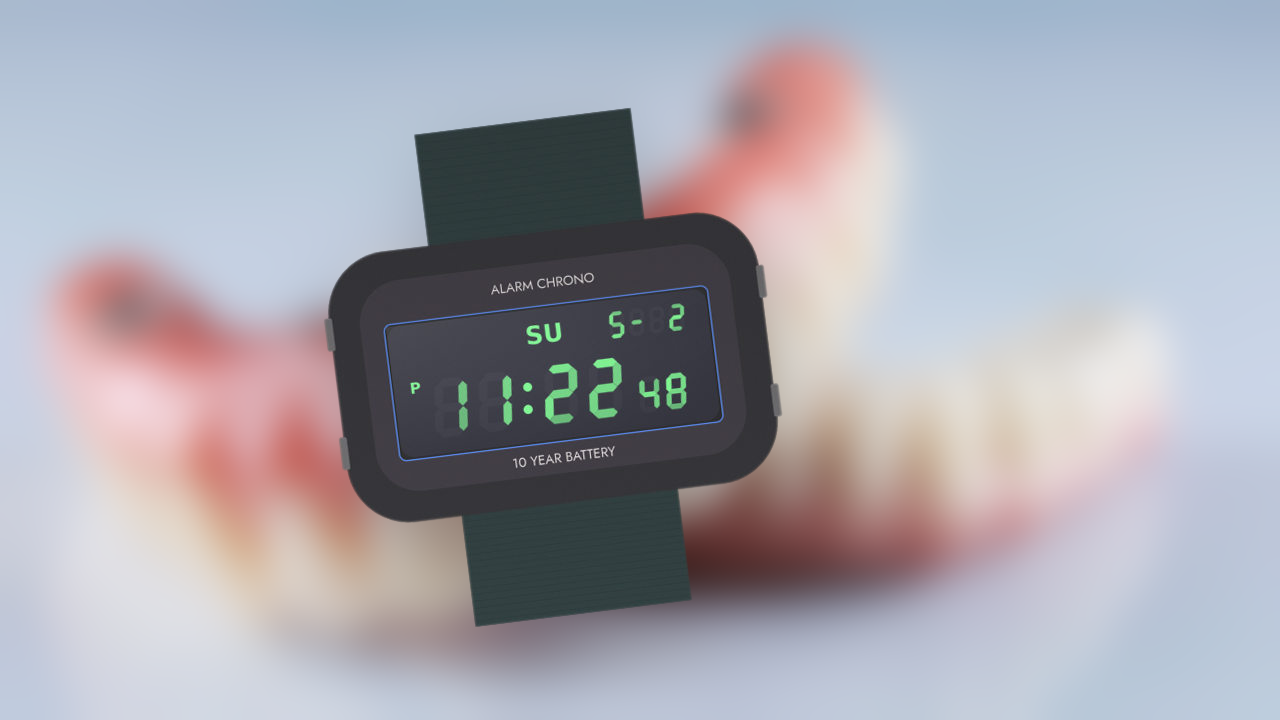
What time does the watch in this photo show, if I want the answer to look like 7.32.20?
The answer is 11.22.48
